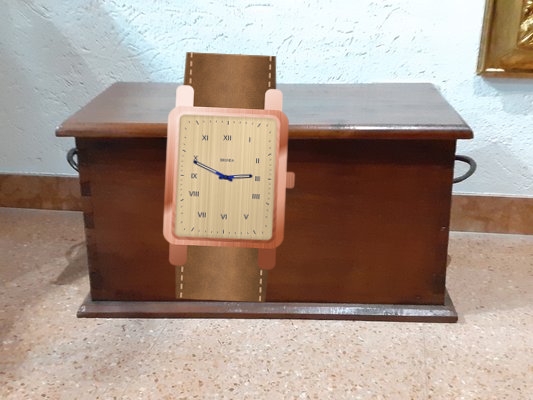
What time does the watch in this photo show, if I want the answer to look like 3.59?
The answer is 2.49
